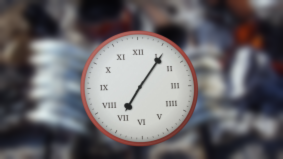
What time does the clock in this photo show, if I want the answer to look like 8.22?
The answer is 7.06
